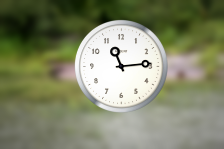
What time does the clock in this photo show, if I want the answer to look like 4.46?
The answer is 11.14
